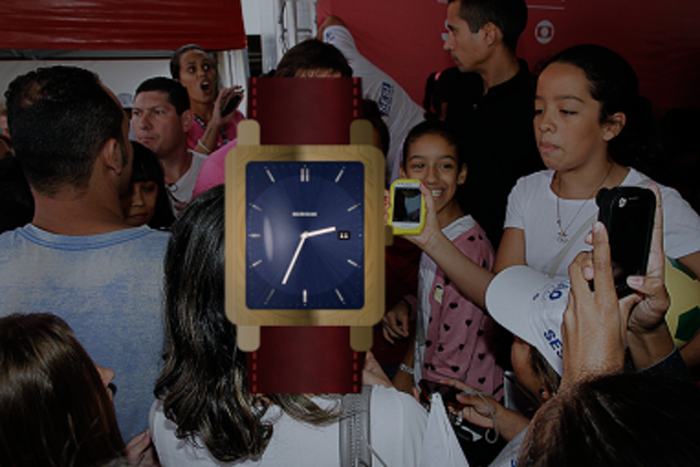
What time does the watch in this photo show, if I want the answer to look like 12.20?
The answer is 2.34
